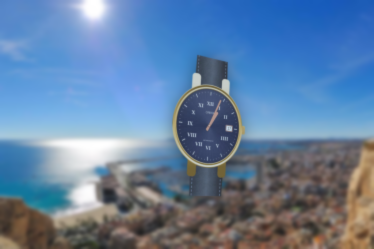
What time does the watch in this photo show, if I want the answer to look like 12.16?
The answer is 1.04
